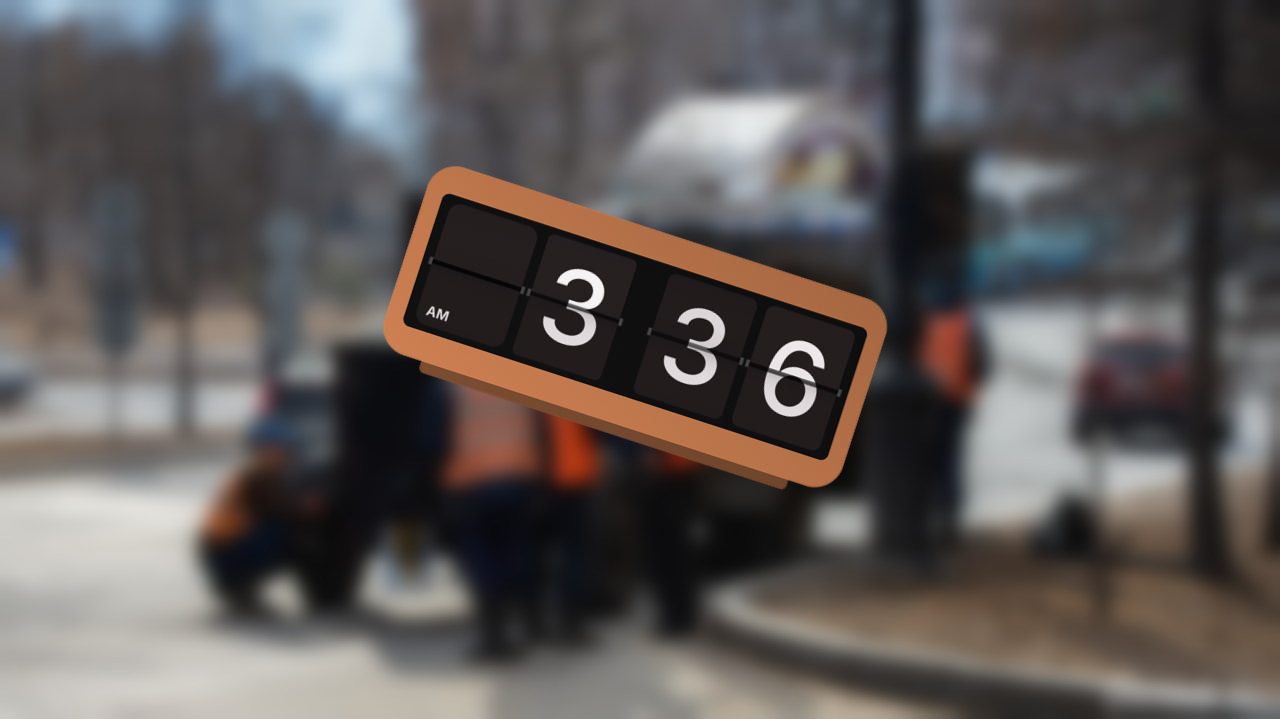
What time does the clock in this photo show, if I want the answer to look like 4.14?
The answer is 3.36
